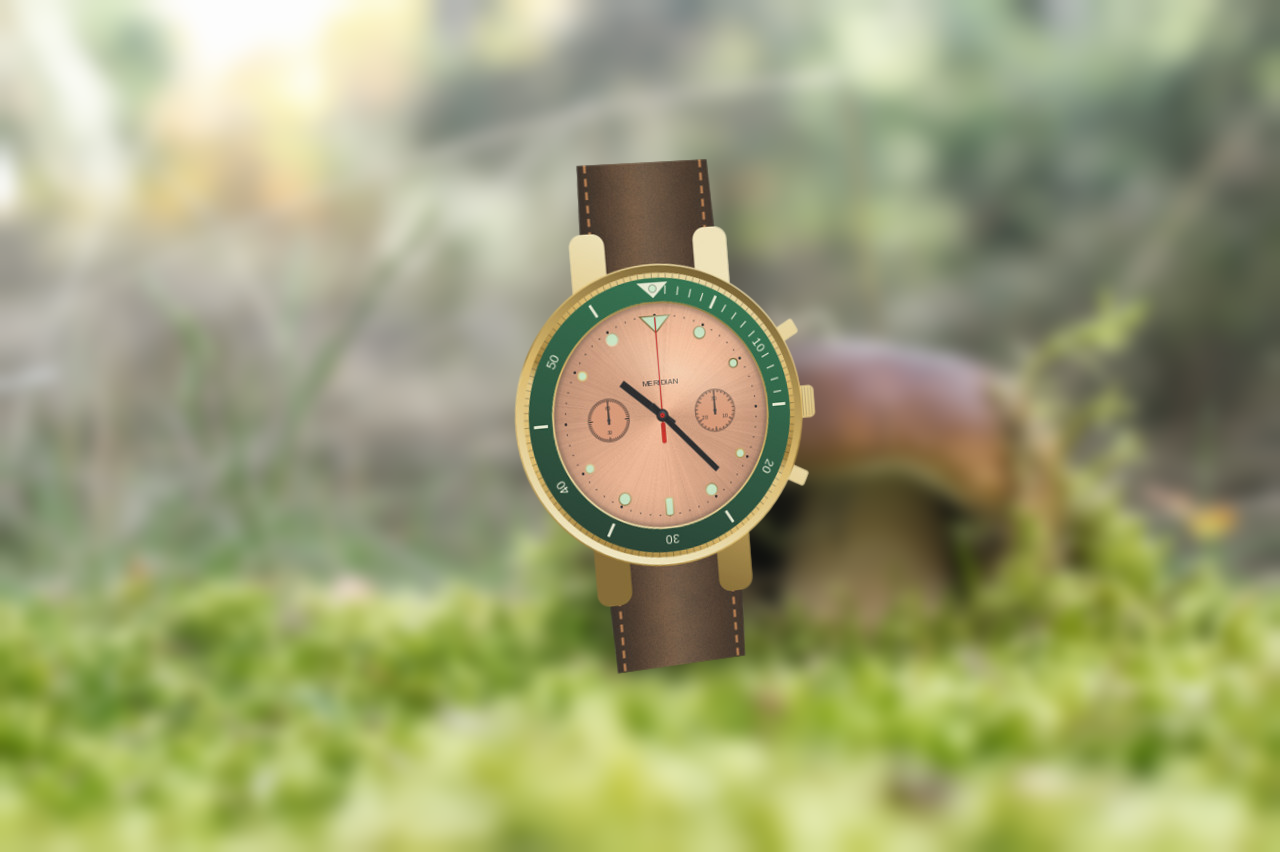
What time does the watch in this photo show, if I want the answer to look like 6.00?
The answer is 10.23
